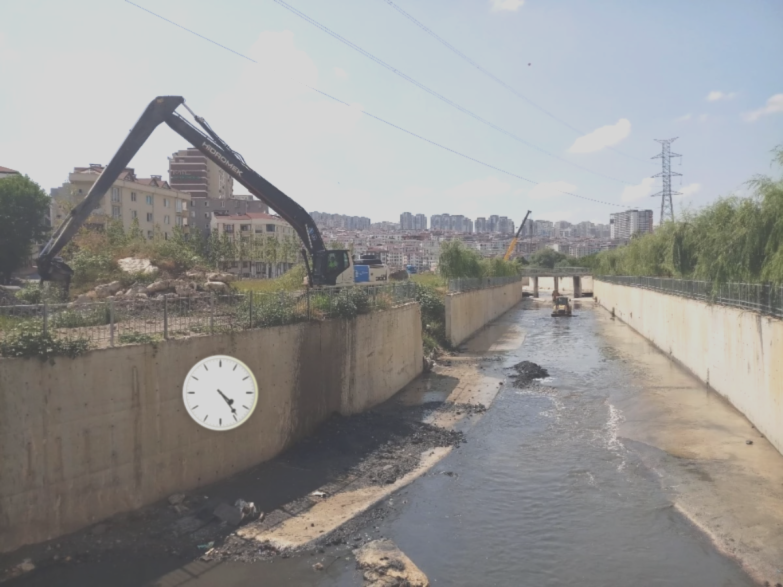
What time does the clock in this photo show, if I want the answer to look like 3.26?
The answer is 4.24
